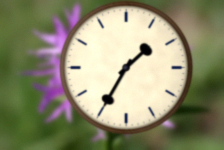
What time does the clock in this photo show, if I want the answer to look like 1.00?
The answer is 1.35
